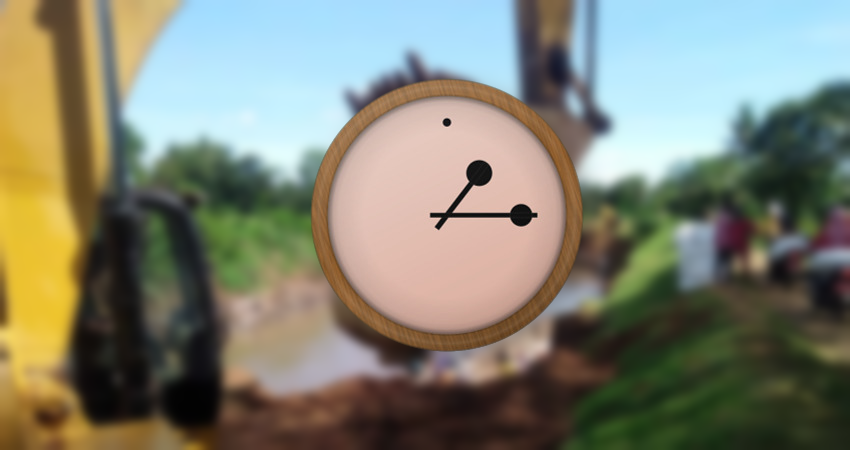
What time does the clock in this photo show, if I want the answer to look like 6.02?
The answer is 1.15
